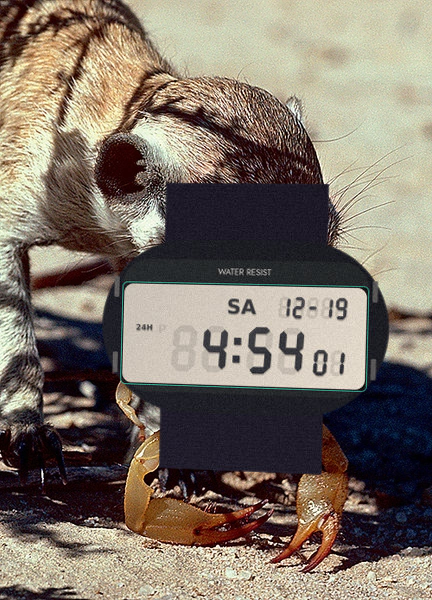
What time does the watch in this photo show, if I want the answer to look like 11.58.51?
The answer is 4.54.01
